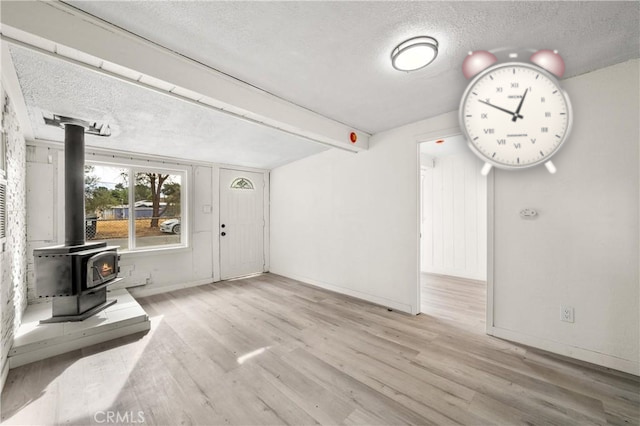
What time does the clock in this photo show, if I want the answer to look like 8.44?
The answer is 12.49
